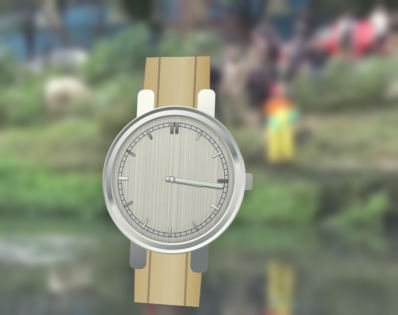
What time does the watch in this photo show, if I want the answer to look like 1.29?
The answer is 3.16
